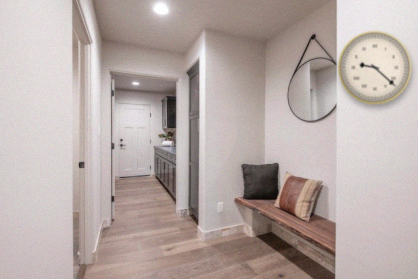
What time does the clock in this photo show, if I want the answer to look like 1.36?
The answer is 9.22
